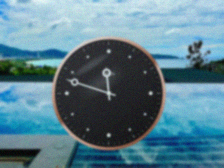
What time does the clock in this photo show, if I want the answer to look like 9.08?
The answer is 11.48
